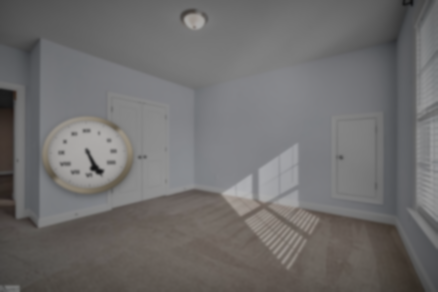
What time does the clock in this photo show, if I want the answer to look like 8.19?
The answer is 5.26
